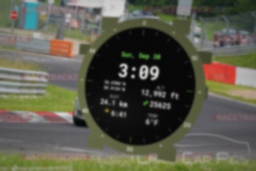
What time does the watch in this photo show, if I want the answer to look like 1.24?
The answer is 3.09
